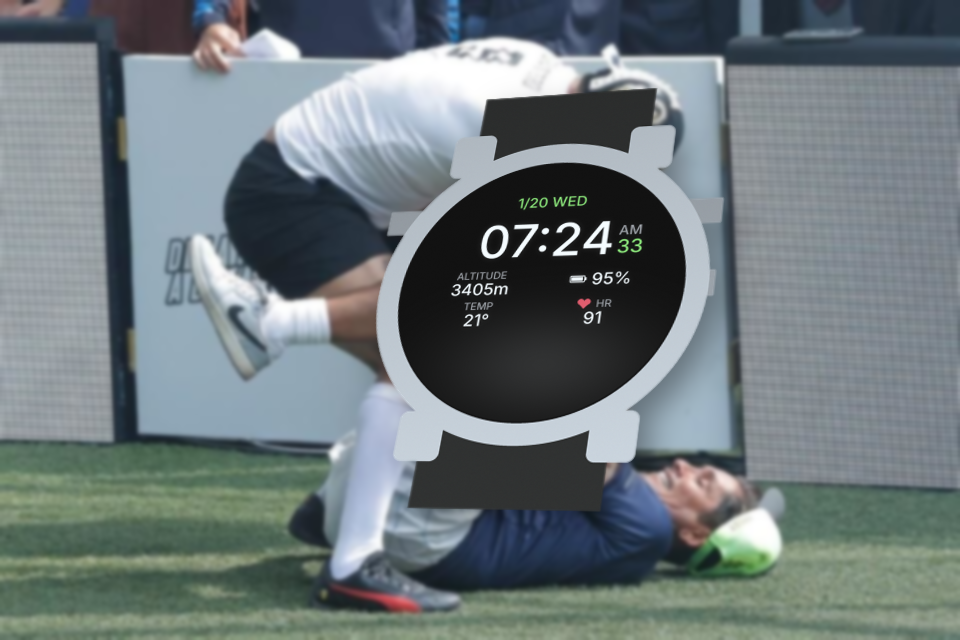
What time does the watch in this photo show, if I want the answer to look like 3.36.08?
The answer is 7.24.33
